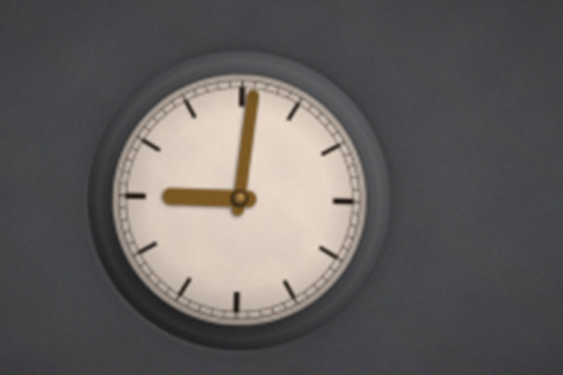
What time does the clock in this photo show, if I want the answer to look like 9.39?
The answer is 9.01
